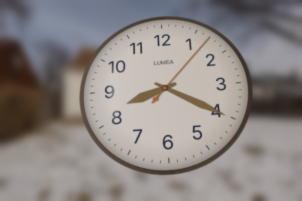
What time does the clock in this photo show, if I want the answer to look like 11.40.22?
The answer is 8.20.07
